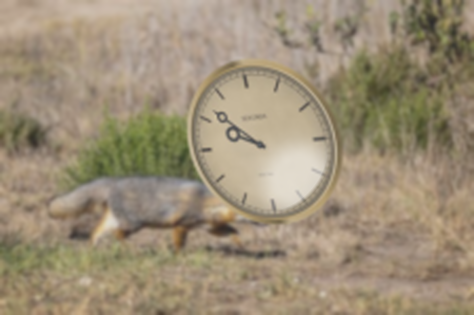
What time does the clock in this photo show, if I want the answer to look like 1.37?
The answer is 9.52
